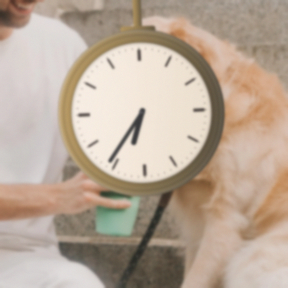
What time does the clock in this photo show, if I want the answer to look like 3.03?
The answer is 6.36
